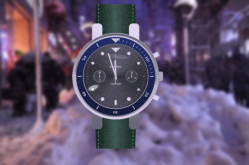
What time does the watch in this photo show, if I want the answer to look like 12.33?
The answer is 11.57
